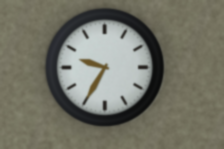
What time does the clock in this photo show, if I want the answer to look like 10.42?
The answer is 9.35
